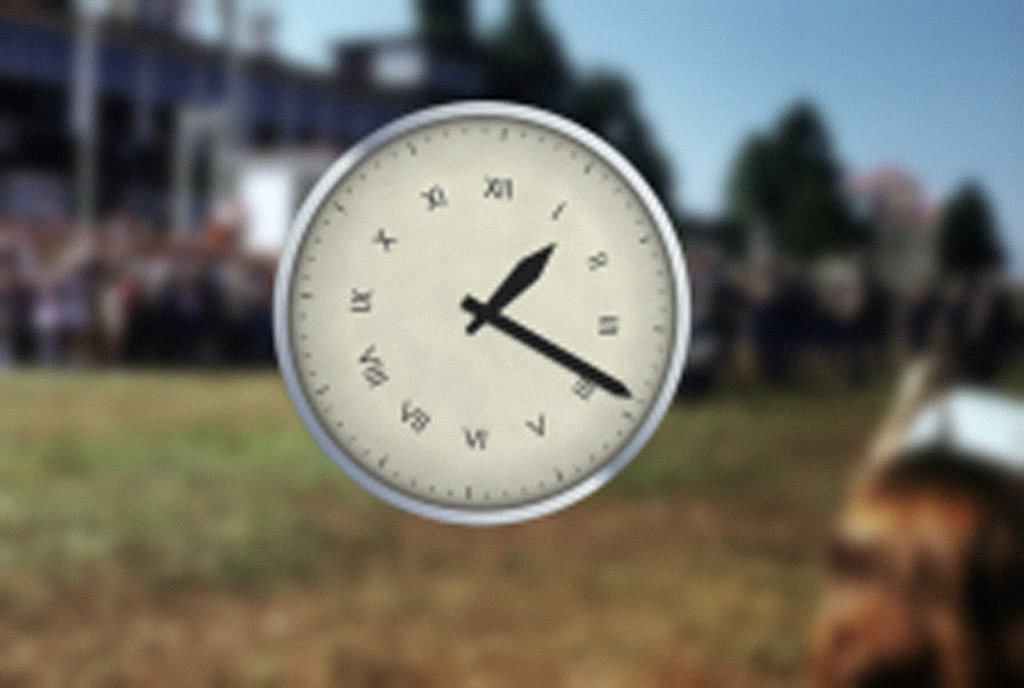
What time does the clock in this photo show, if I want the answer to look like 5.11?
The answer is 1.19
